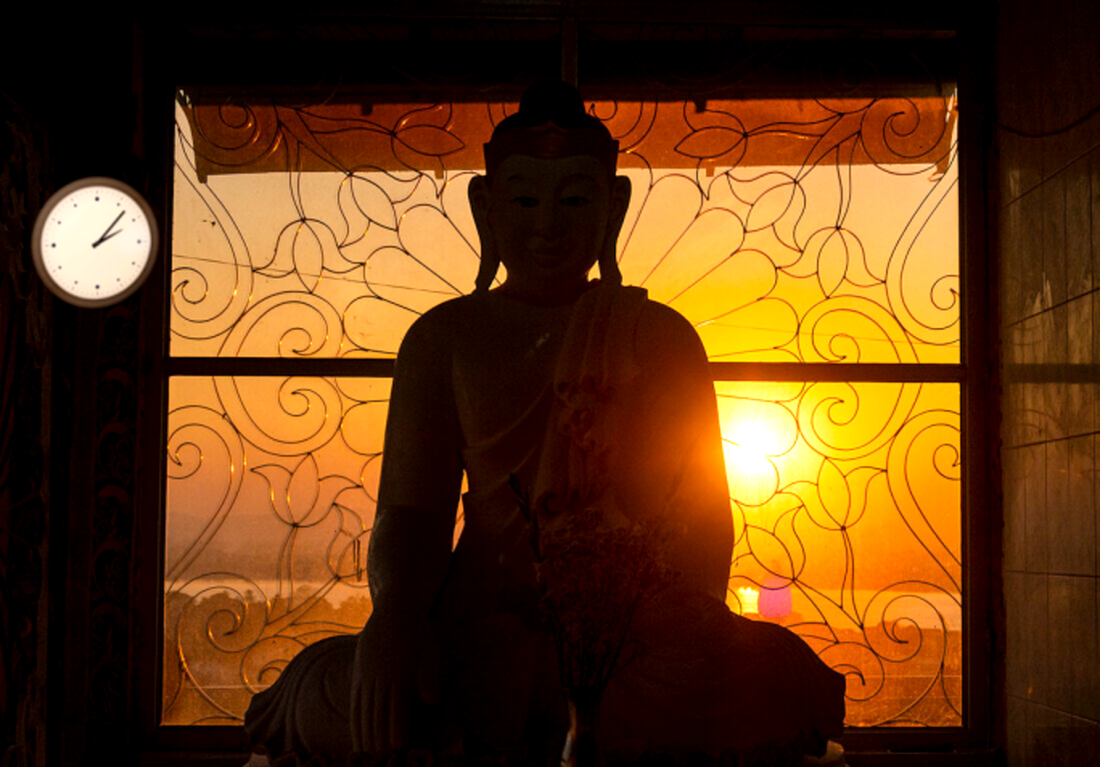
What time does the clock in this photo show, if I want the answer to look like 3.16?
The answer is 2.07
